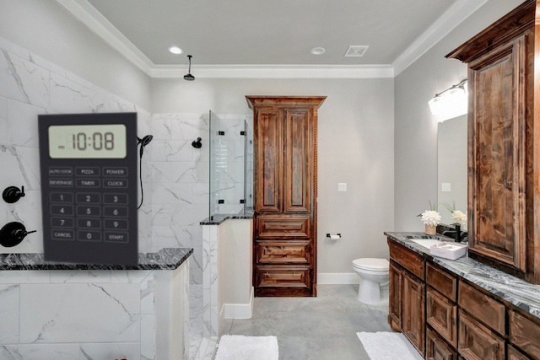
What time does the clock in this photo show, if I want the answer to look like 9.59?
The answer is 10.08
